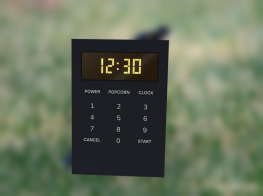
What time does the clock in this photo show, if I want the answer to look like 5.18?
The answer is 12.30
